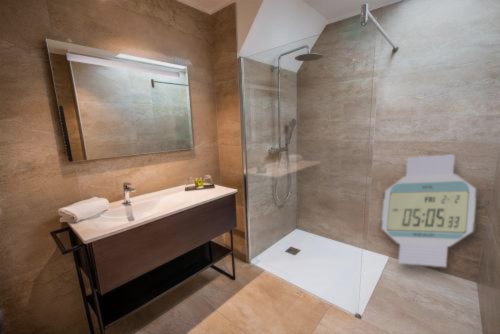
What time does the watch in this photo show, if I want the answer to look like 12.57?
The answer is 5.05
